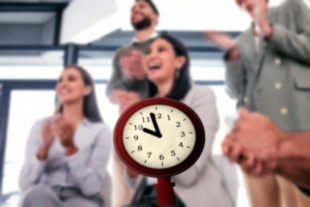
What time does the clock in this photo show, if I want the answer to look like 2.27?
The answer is 9.58
